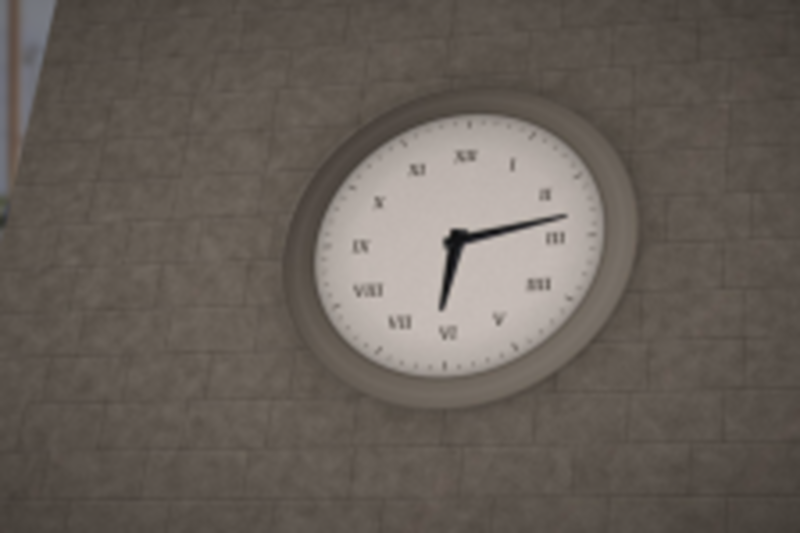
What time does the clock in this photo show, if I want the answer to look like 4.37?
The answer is 6.13
